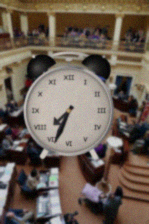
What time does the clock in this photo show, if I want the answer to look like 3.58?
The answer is 7.34
